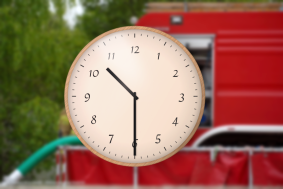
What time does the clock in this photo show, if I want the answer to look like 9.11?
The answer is 10.30
